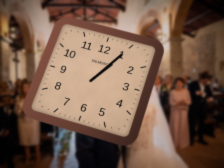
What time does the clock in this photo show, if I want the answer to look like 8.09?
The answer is 1.05
